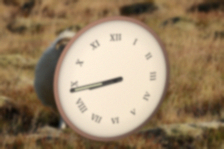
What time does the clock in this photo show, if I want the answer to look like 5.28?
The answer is 8.44
